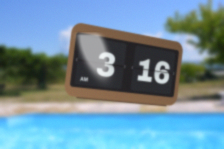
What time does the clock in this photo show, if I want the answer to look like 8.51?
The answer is 3.16
